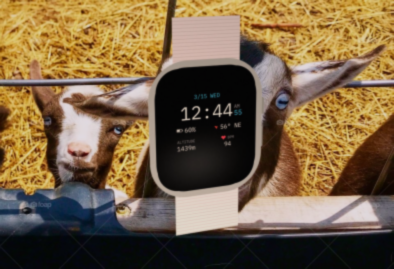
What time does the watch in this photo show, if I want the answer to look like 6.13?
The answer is 12.44
